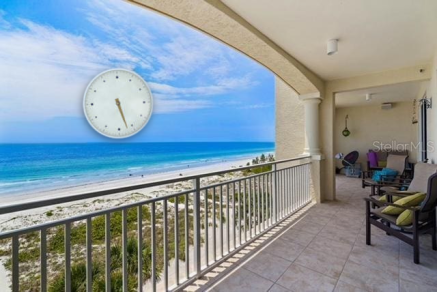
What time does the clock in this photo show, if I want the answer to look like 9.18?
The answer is 5.27
